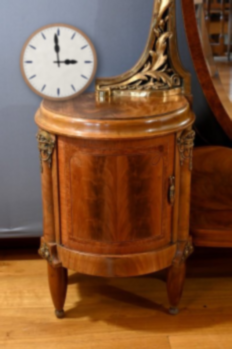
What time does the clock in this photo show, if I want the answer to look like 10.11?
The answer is 2.59
